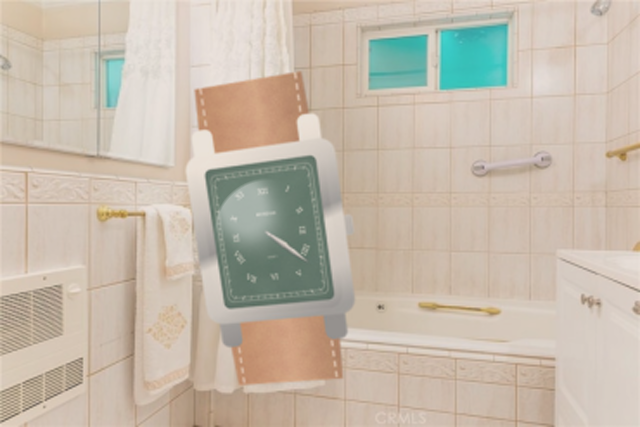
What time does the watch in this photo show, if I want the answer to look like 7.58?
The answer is 4.22
